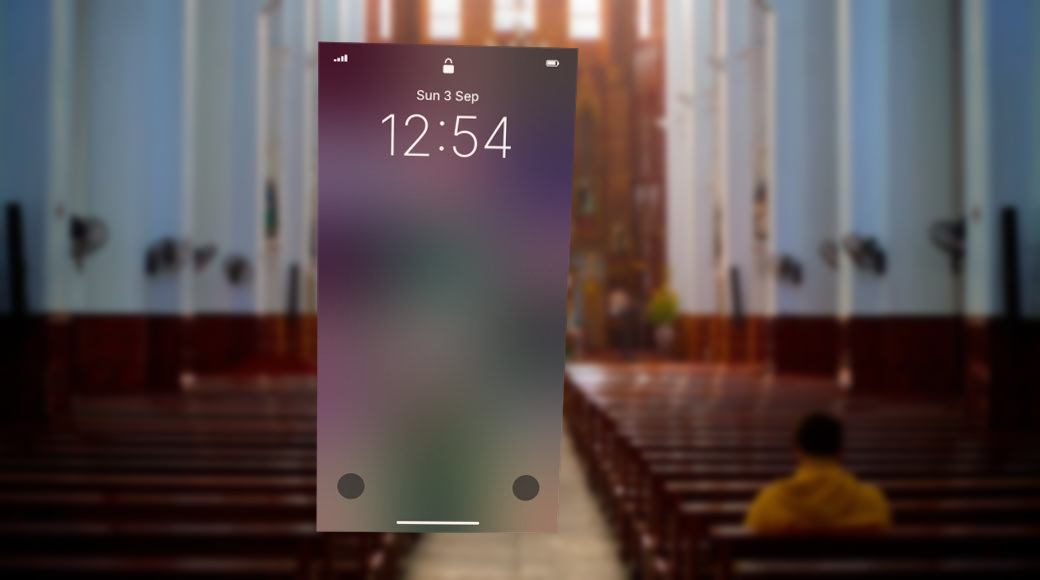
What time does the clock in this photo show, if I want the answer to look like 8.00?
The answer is 12.54
